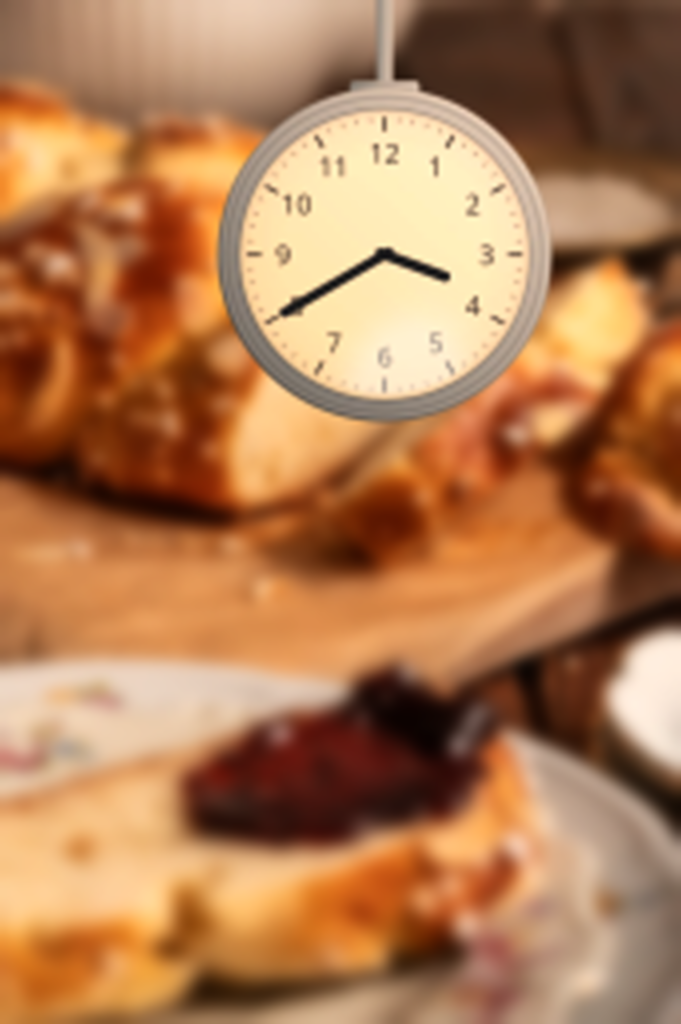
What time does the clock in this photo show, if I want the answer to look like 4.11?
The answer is 3.40
